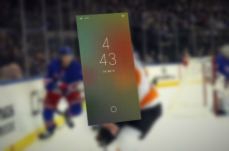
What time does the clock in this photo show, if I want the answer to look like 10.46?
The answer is 4.43
